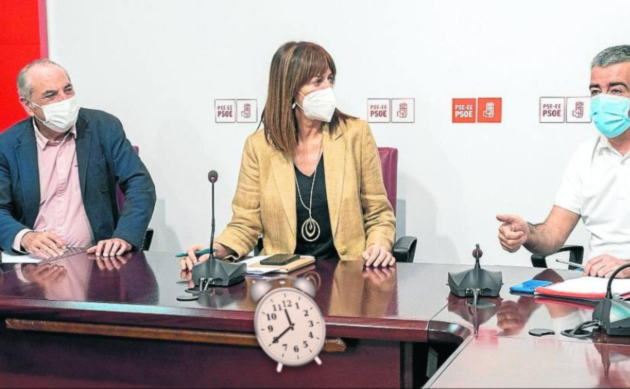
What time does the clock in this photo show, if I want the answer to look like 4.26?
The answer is 11.40
